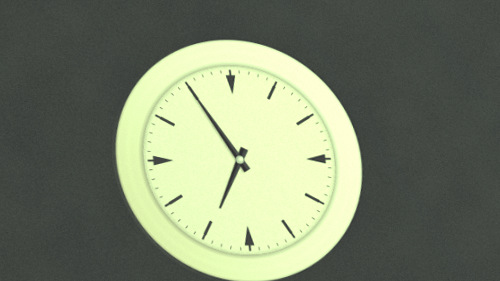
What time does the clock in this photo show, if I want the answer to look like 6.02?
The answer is 6.55
